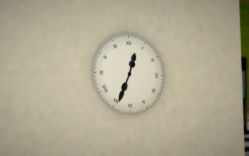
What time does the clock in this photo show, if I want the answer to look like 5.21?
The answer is 12.34
